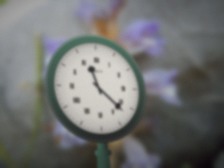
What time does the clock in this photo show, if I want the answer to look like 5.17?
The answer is 11.22
